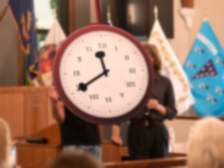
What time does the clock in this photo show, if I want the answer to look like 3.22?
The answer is 11.40
